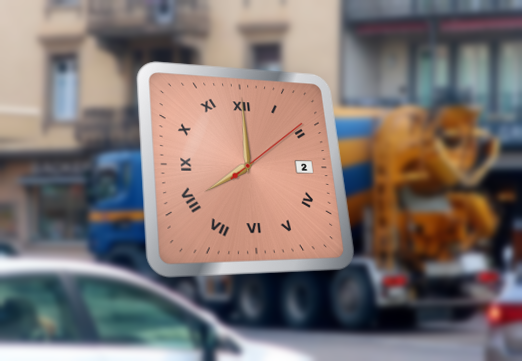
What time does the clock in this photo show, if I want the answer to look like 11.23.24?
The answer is 8.00.09
